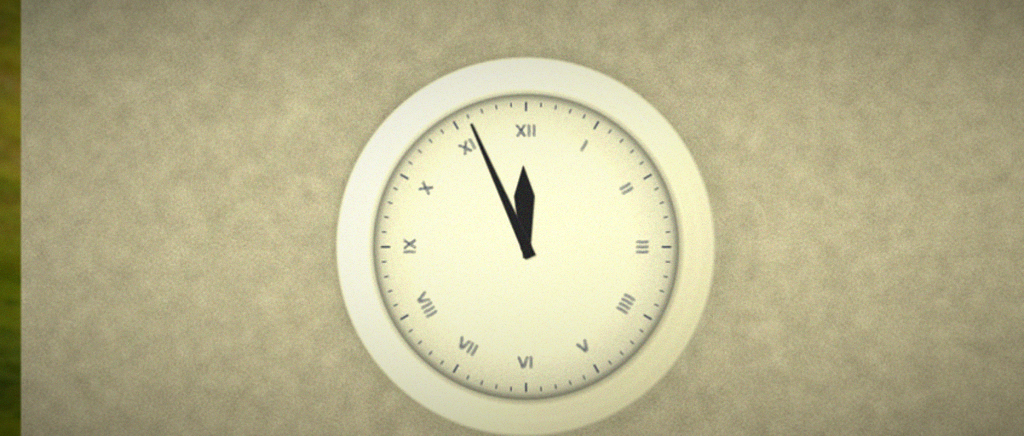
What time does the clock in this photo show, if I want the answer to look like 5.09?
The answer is 11.56
